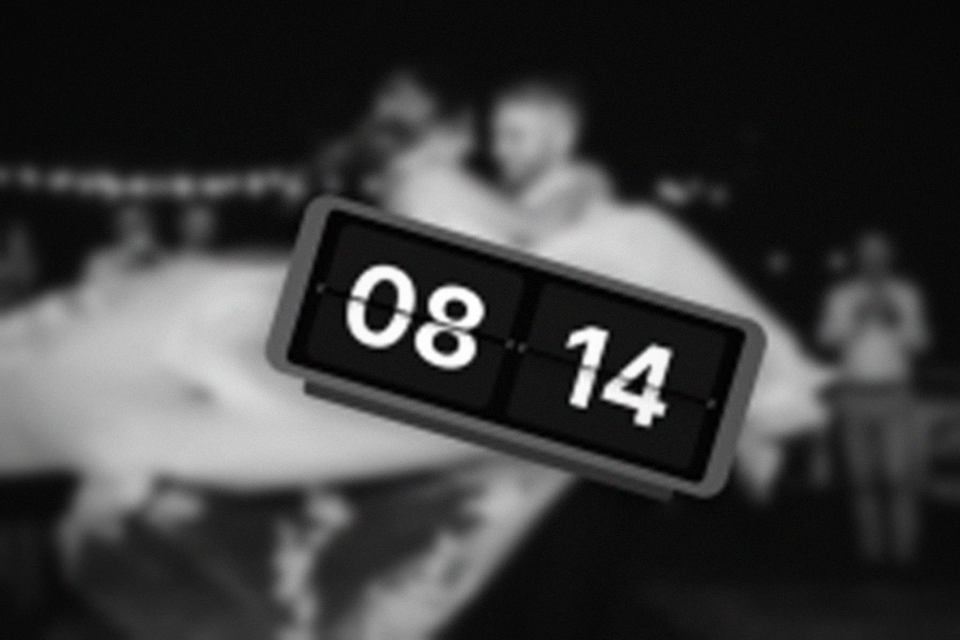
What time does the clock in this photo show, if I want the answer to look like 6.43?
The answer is 8.14
